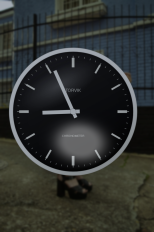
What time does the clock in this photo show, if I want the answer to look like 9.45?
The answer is 8.56
